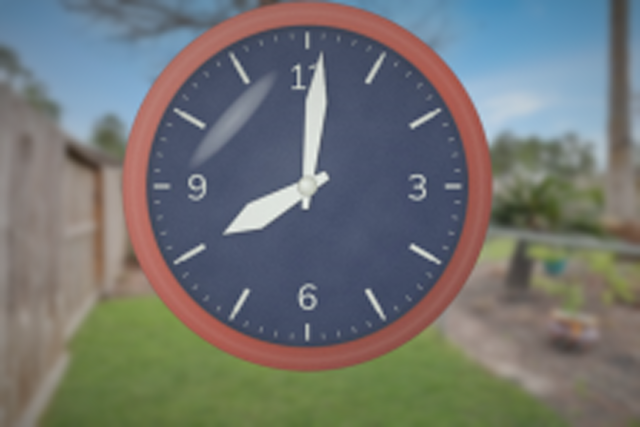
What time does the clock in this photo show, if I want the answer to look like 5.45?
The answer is 8.01
